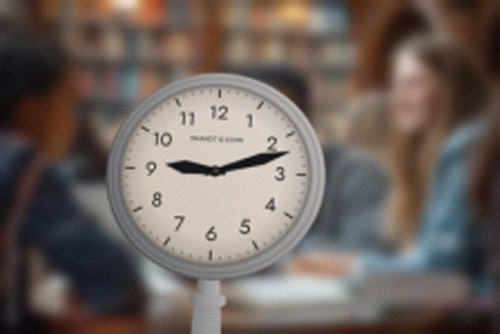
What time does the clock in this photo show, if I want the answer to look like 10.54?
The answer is 9.12
